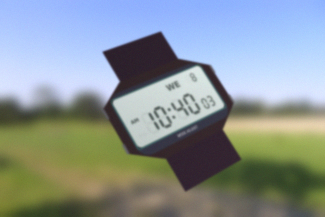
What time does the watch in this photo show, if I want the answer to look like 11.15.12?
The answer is 10.40.03
